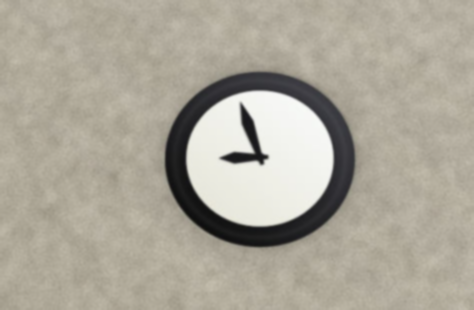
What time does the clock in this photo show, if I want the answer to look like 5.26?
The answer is 8.57
